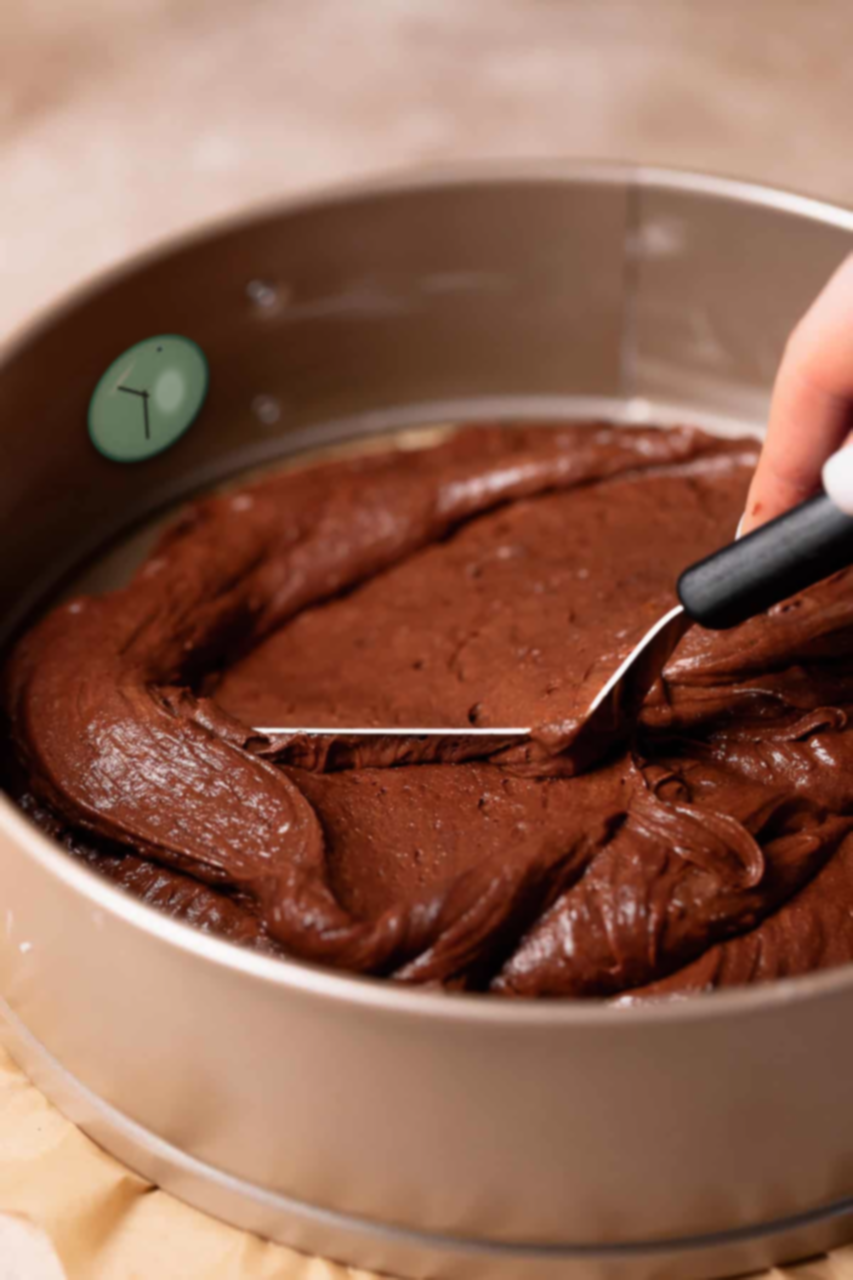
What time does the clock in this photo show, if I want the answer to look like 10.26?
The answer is 9.26
